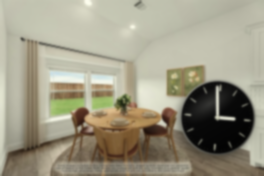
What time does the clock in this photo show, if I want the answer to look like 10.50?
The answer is 2.59
